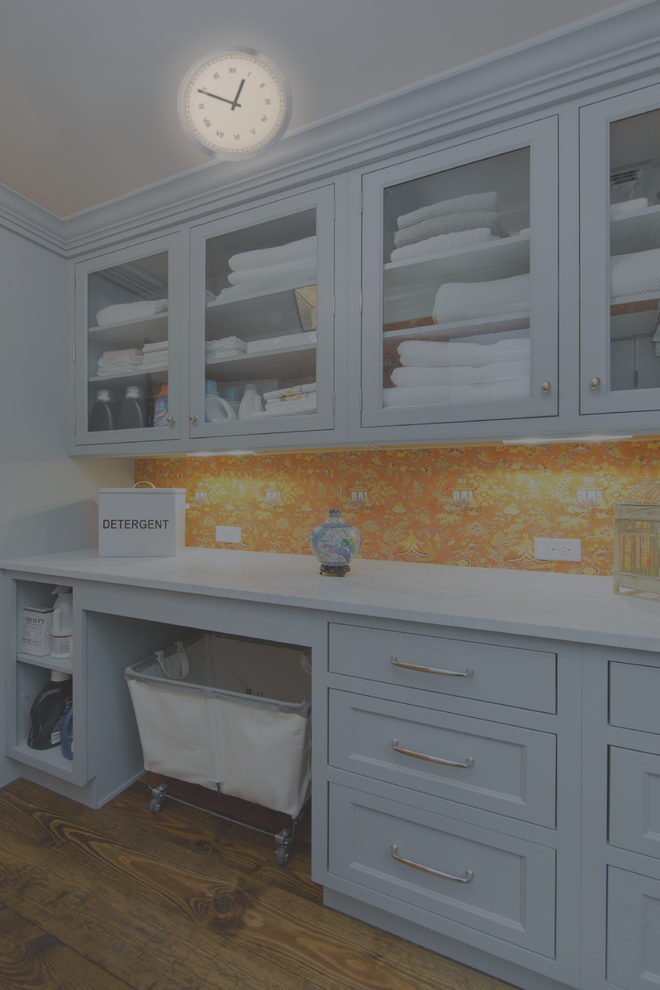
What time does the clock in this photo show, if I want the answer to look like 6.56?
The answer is 12.49
